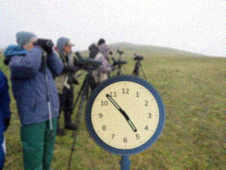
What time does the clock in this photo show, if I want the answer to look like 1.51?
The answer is 4.53
